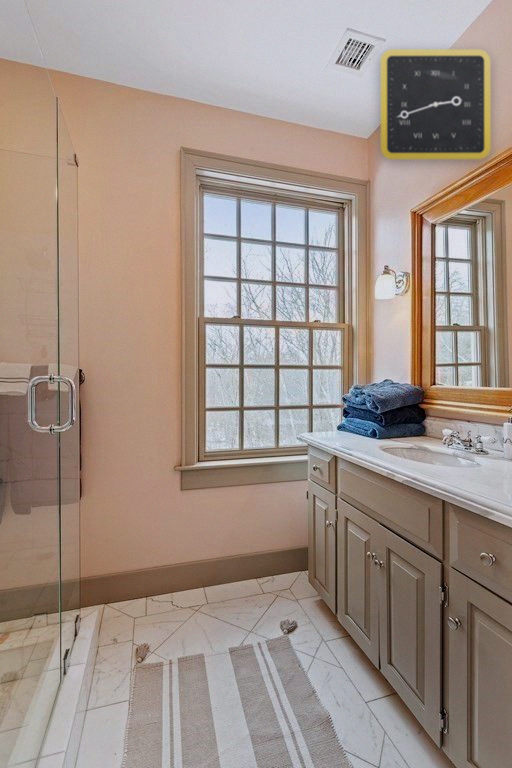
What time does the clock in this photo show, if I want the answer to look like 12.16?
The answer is 2.42
